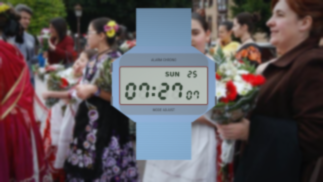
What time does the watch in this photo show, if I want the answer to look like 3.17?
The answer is 7.27
